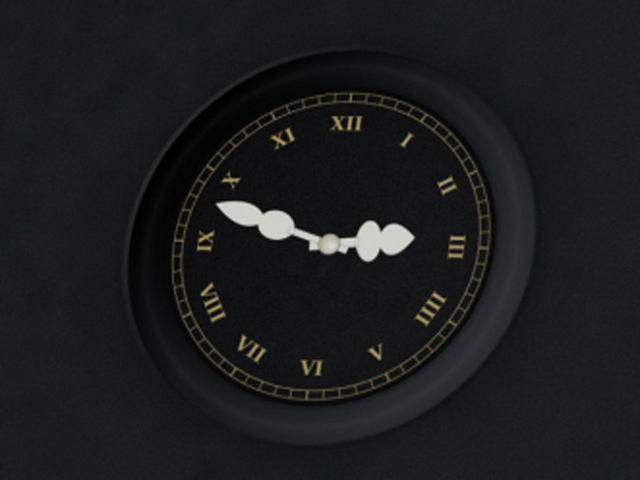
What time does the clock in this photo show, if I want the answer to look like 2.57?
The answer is 2.48
